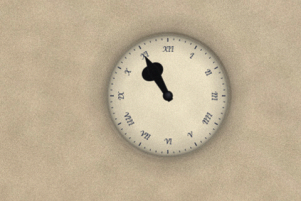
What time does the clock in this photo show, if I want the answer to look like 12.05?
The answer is 10.55
